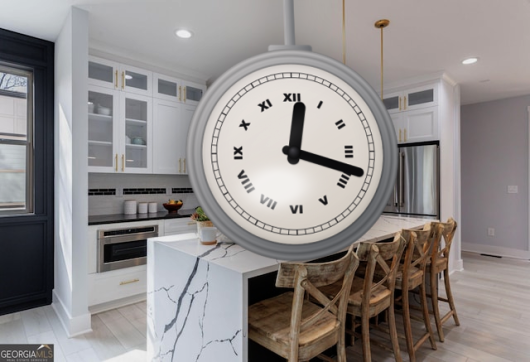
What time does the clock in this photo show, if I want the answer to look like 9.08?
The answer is 12.18
